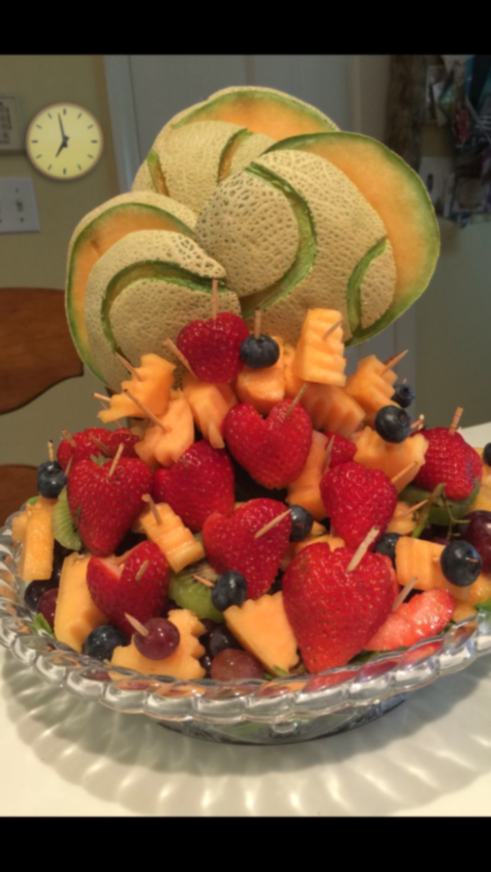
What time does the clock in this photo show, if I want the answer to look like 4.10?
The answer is 6.58
